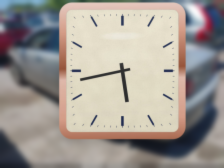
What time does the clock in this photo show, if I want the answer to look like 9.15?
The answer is 5.43
